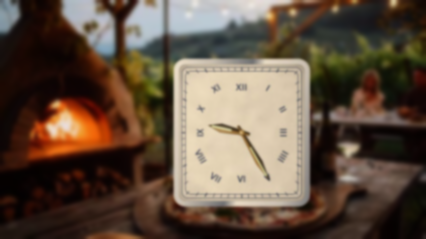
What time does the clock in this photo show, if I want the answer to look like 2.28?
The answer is 9.25
